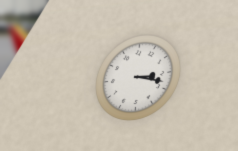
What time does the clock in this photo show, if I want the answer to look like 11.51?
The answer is 2.13
